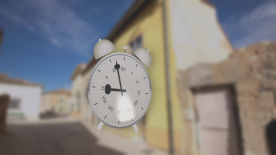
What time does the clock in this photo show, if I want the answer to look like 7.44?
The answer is 8.57
